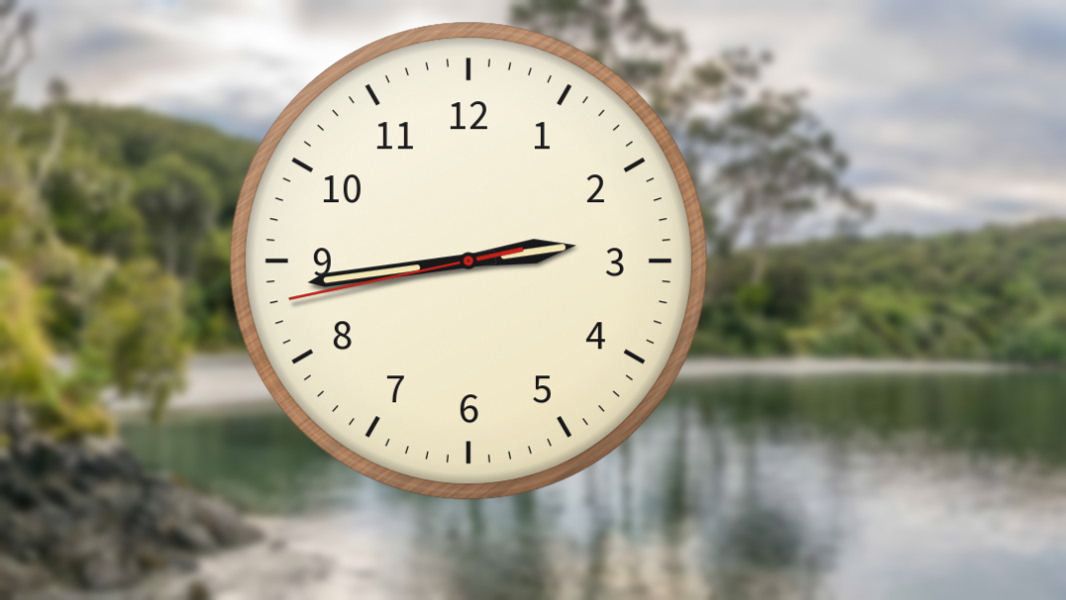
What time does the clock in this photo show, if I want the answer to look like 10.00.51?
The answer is 2.43.43
